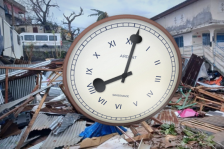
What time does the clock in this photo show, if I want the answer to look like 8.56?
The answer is 8.01
